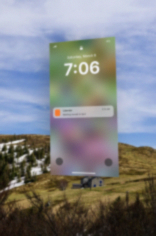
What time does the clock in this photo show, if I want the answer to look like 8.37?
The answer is 7.06
